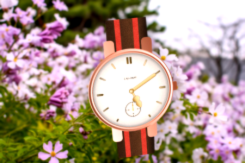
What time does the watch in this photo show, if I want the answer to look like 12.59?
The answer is 5.10
